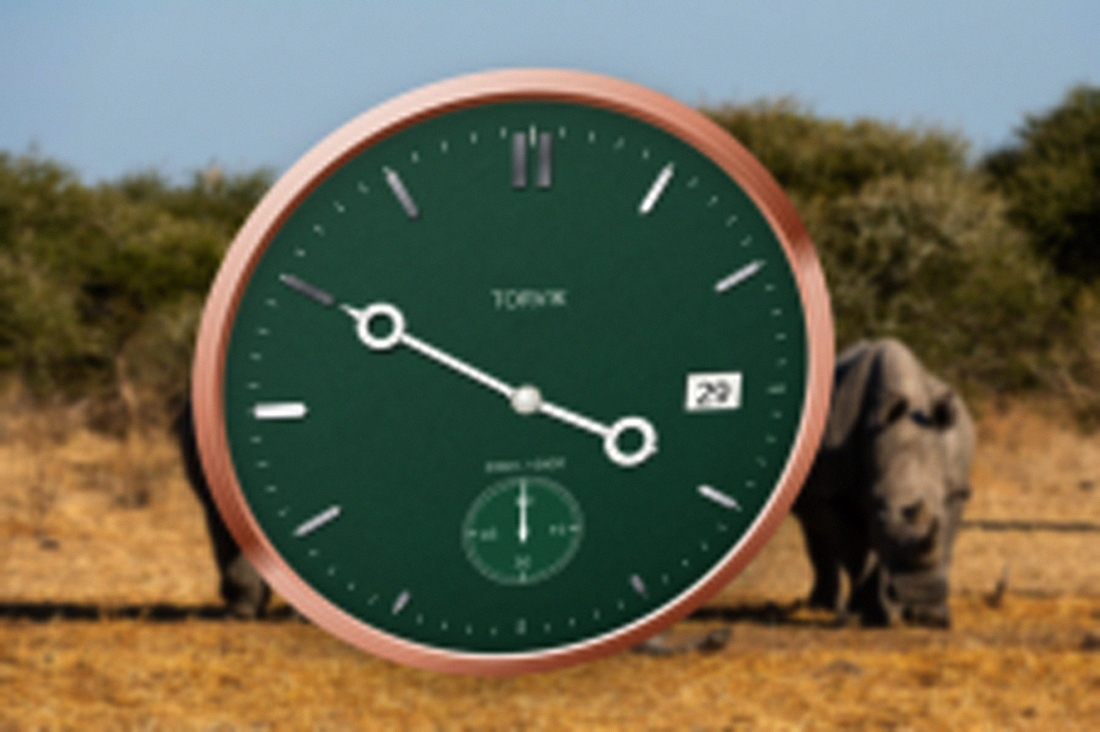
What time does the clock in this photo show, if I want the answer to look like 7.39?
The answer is 3.50
